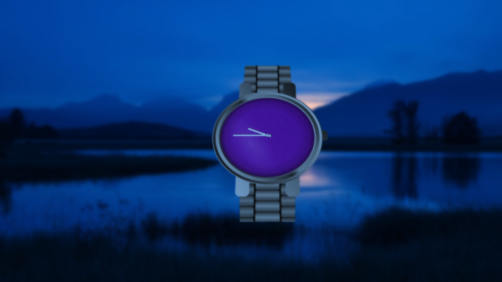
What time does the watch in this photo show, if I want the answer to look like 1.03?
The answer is 9.45
